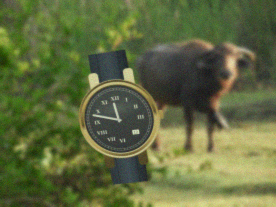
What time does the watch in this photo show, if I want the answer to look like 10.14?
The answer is 11.48
